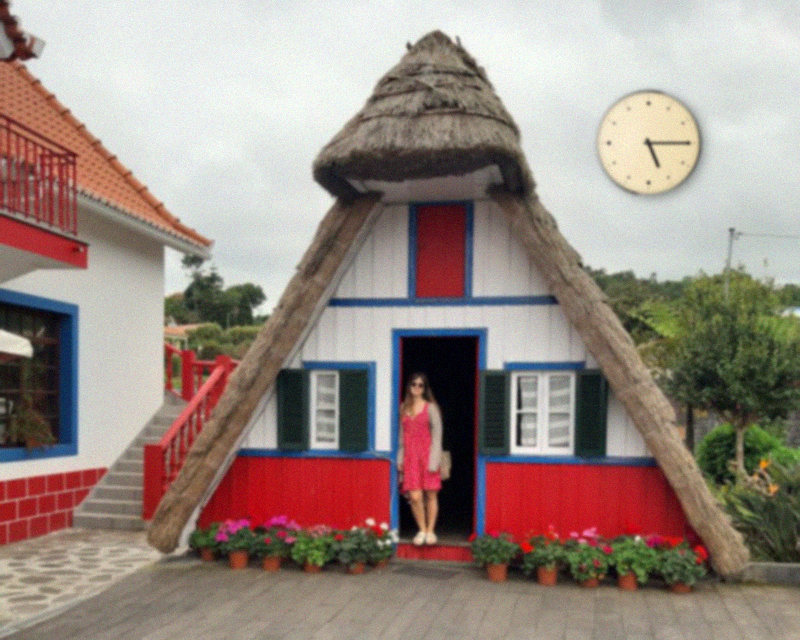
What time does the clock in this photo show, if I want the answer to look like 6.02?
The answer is 5.15
